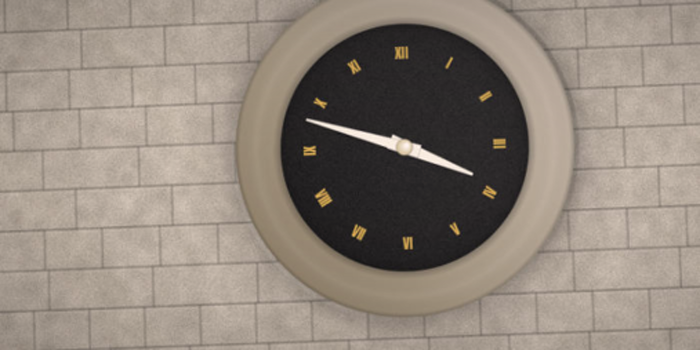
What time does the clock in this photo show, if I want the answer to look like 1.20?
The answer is 3.48
